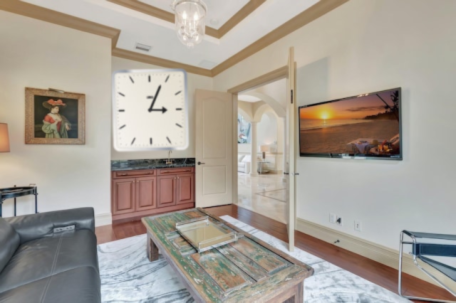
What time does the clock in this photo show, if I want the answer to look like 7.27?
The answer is 3.04
